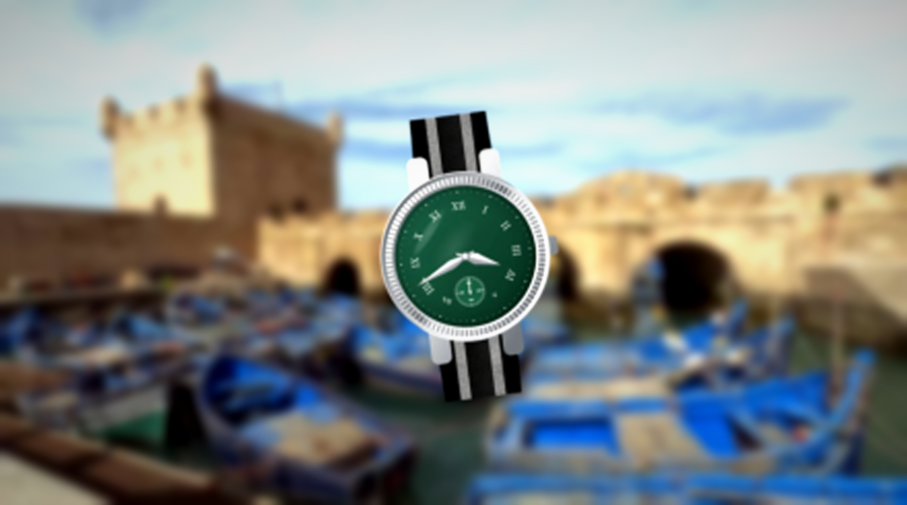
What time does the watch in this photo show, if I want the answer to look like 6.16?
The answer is 3.41
